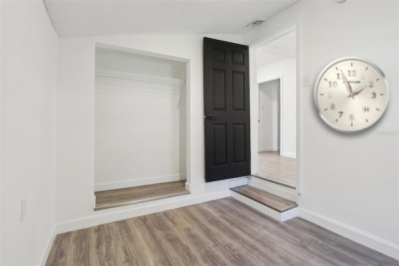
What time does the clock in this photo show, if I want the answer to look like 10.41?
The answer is 1.56
